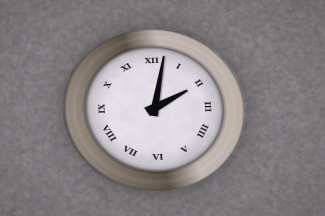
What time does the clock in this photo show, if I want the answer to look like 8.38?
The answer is 2.02
